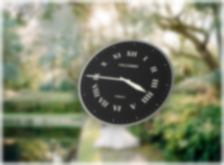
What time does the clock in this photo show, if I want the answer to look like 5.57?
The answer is 3.45
